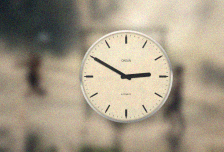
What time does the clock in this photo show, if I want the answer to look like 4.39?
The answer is 2.50
